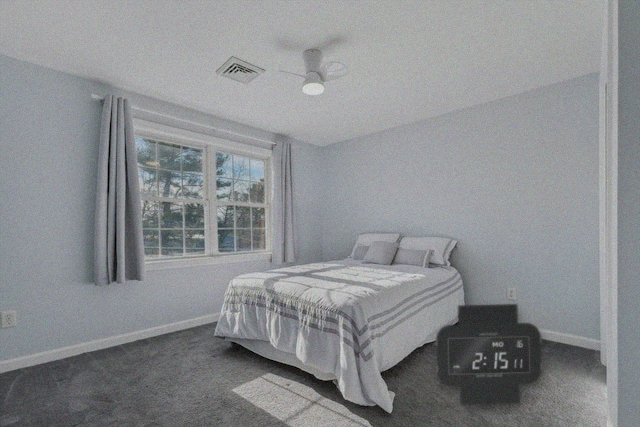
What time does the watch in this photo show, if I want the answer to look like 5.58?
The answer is 2.15
